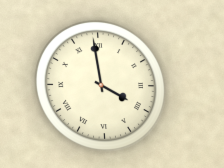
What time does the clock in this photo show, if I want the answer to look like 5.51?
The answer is 3.59
